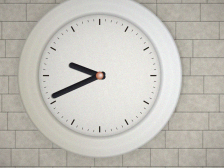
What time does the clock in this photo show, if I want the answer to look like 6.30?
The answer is 9.41
